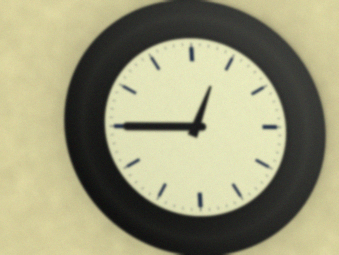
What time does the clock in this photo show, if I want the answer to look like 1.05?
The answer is 12.45
